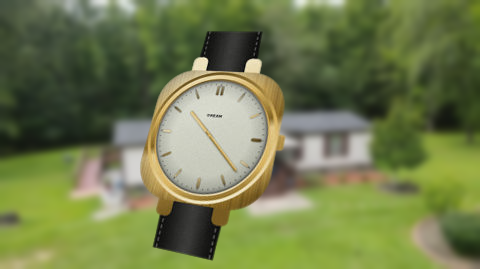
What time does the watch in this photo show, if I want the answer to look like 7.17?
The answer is 10.22
